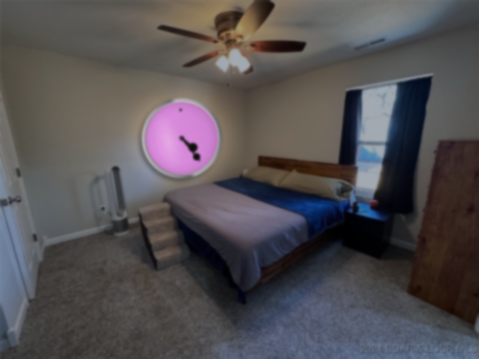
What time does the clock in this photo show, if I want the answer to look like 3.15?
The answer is 4.24
